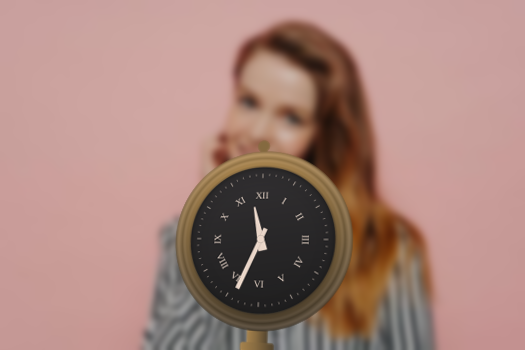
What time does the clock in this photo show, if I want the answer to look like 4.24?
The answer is 11.34
